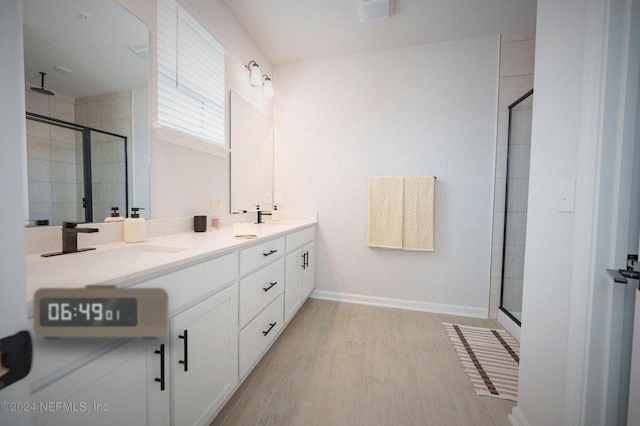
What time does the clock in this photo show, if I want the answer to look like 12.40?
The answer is 6.49
